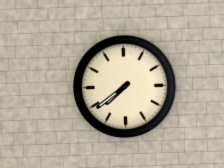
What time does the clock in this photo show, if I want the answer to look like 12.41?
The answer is 7.39
